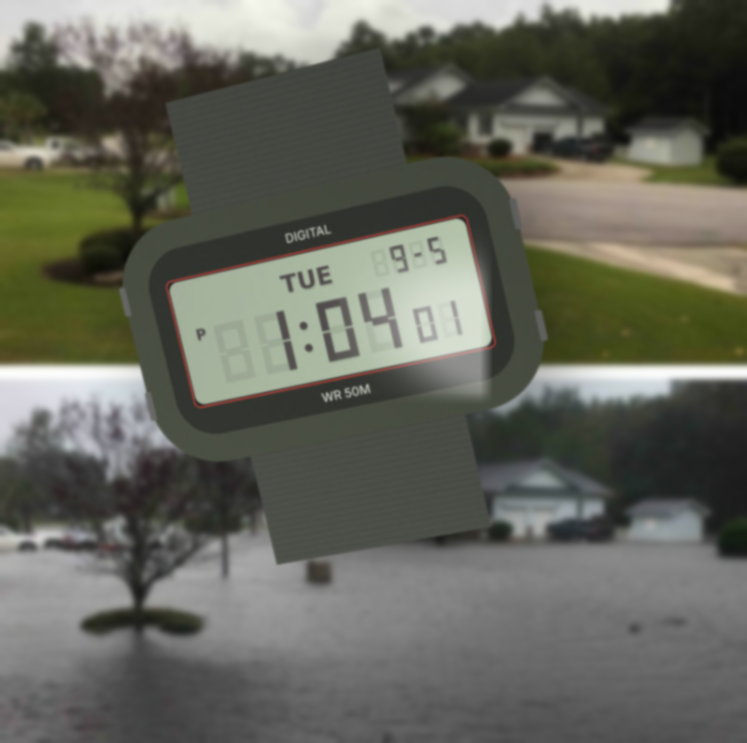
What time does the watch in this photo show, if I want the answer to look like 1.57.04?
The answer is 1.04.01
